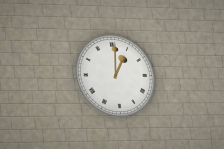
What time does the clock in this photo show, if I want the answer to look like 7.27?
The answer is 1.01
